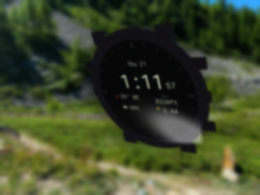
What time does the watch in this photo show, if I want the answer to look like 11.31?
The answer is 1.11
